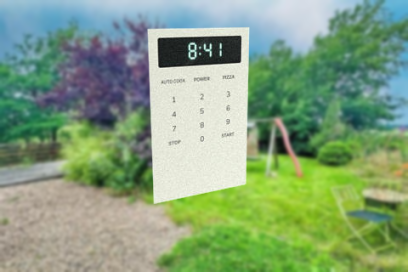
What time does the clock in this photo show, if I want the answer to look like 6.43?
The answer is 8.41
